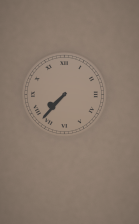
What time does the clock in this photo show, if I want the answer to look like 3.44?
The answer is 7.37
